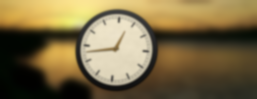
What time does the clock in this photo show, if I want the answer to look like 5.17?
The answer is 12.43
